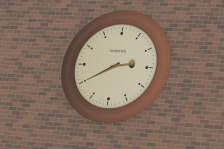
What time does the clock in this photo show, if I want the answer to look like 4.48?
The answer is 2.40
